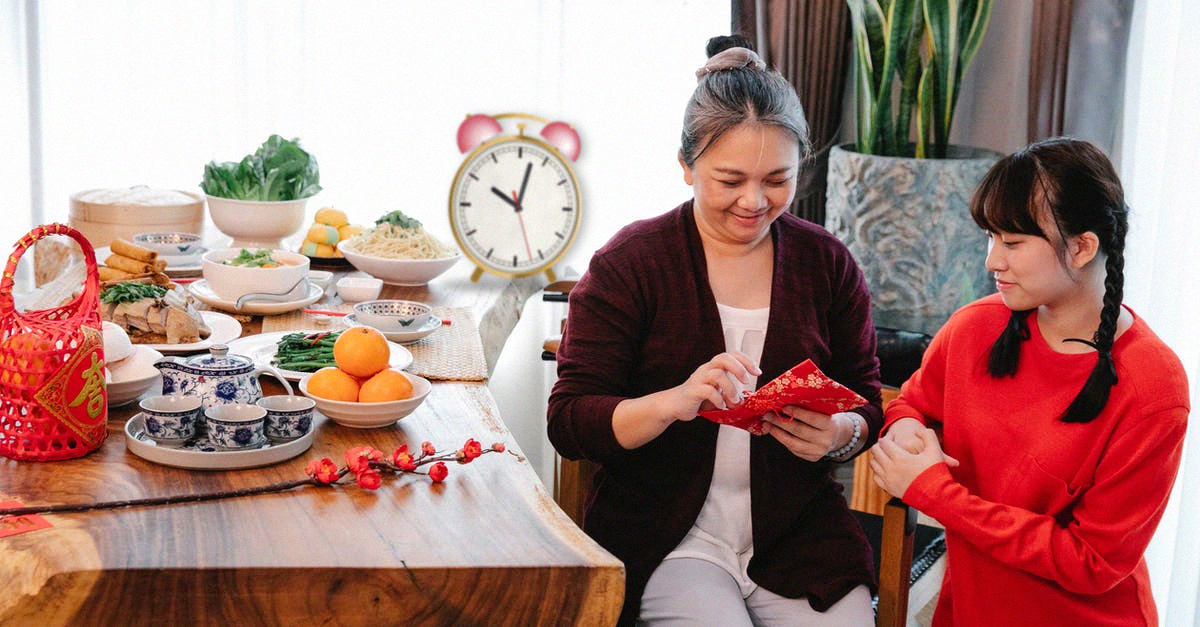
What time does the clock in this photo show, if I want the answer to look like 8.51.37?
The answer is 10.02.27
